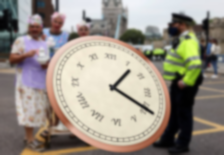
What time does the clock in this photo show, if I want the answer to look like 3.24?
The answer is 1.20
